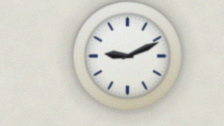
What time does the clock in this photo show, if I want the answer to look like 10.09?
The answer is 9.11
